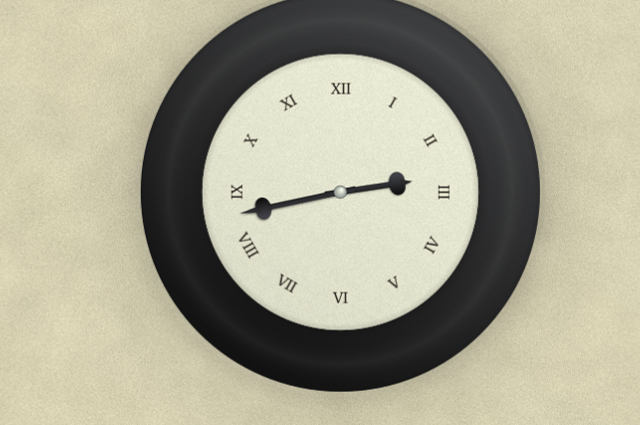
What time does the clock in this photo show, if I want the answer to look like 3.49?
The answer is 2.43
